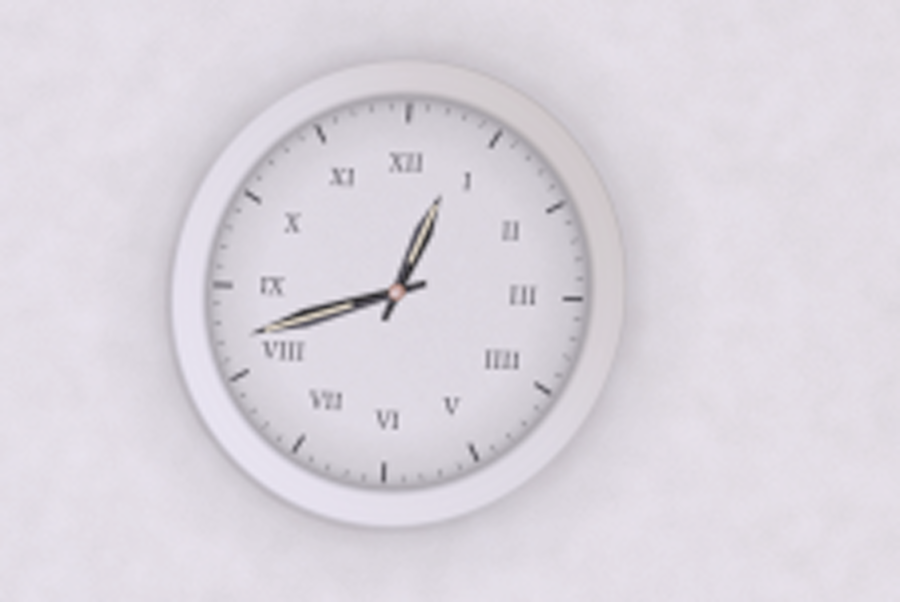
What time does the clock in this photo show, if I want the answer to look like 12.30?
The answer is 12.42
